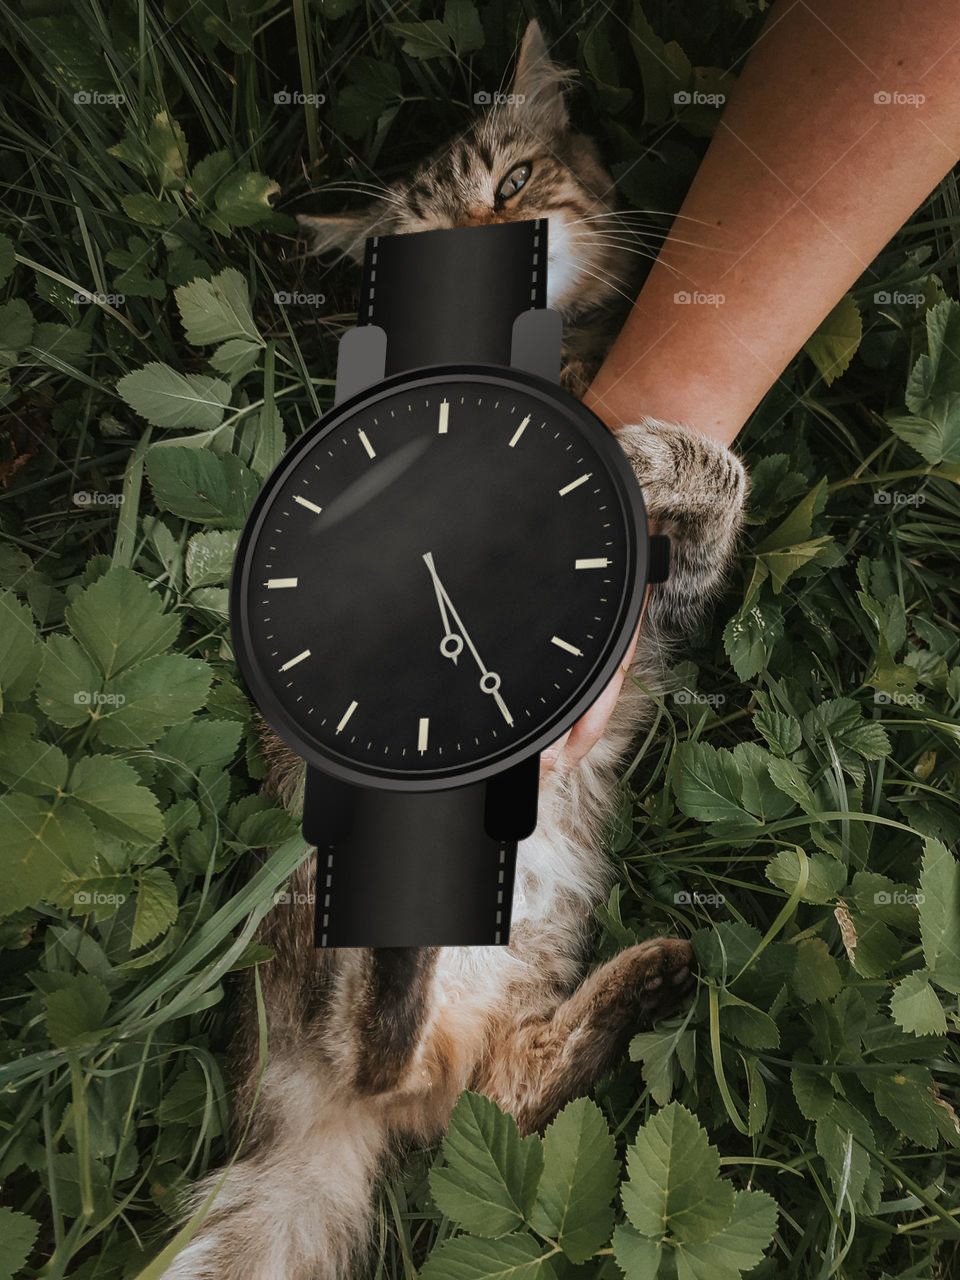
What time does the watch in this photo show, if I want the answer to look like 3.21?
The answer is 5.25
